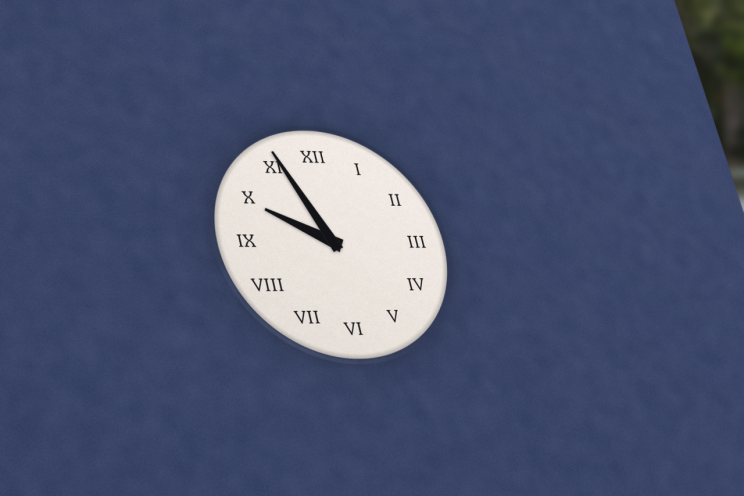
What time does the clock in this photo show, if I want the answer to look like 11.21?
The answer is 9.56
